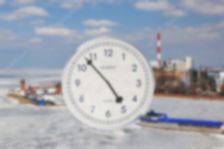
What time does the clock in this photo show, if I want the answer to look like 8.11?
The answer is 4.53
